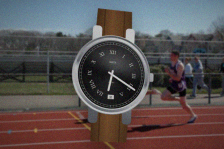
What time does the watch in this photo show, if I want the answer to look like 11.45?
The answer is 6.20
